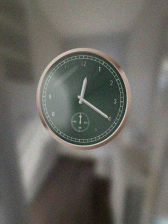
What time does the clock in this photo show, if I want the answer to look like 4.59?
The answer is 12.20
